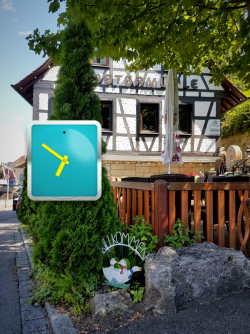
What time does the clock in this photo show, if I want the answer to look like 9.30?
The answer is 6.51
